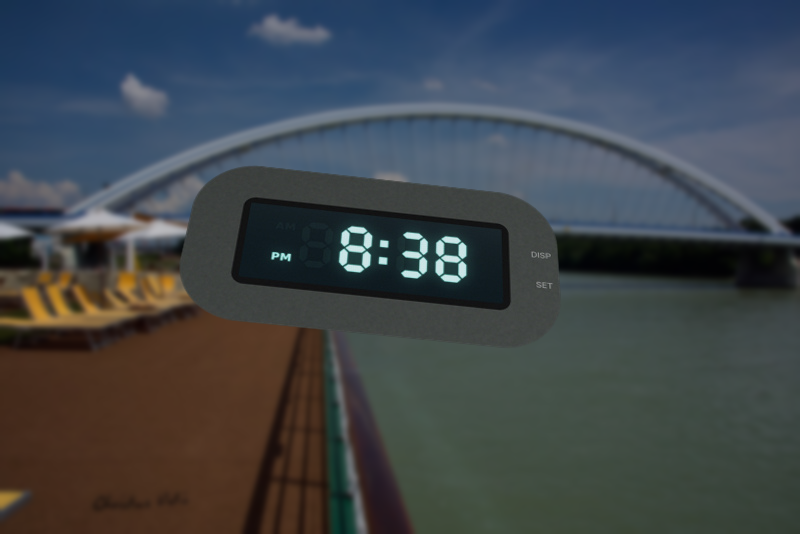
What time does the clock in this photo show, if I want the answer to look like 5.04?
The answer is 8.38
